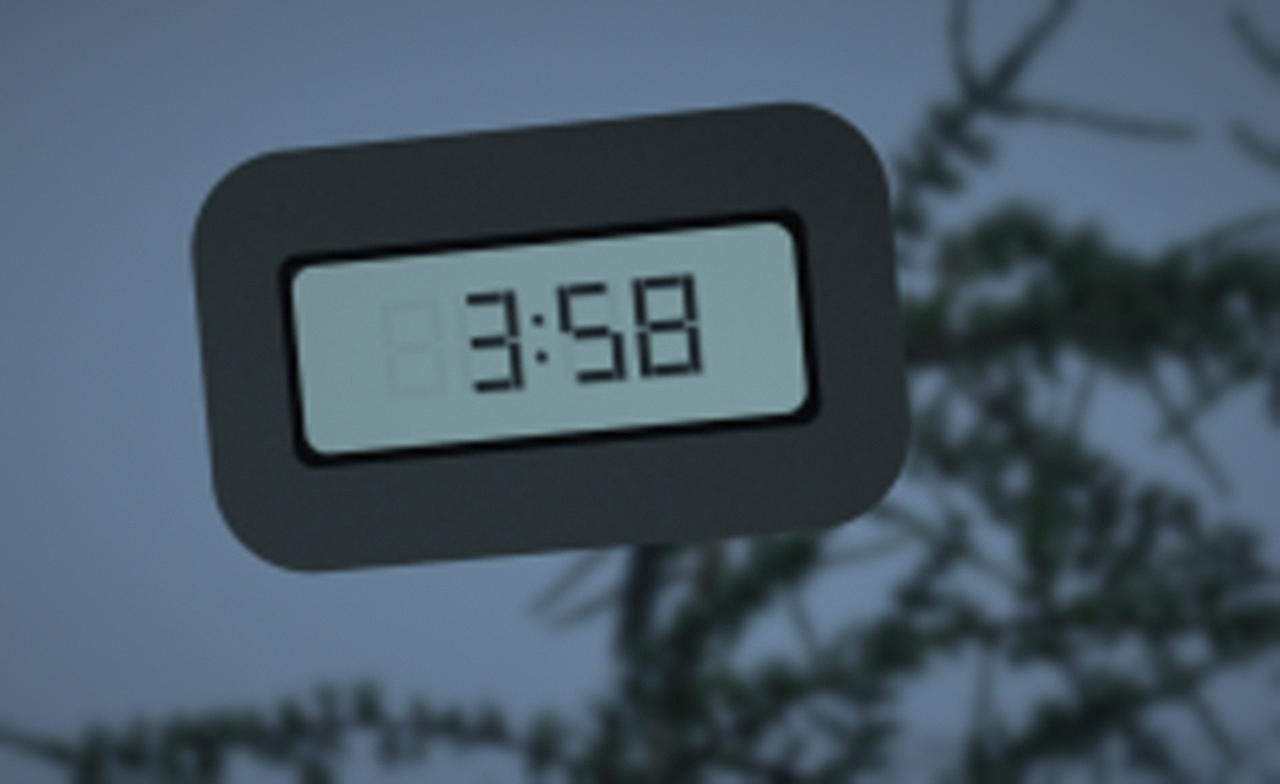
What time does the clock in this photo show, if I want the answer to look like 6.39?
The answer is 3.58
